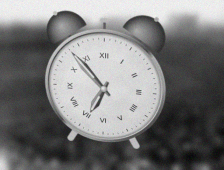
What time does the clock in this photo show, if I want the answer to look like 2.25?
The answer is 6.53
